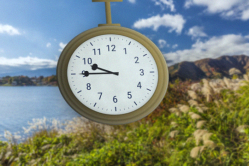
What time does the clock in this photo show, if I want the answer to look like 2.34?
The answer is 9.45
